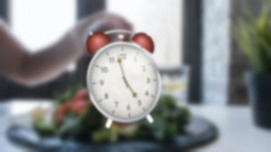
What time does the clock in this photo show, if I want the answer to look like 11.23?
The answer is 4.58
